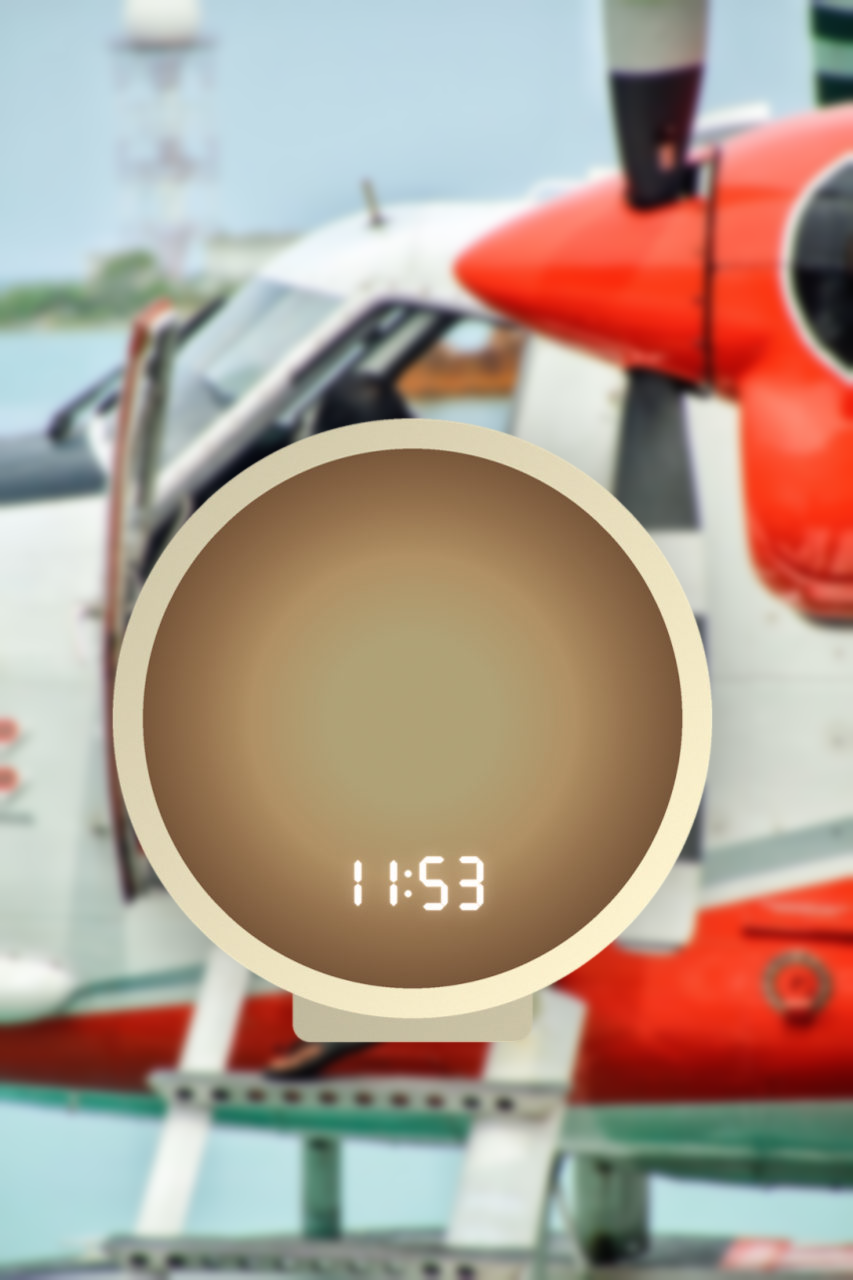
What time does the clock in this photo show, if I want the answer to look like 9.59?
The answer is 11.53
